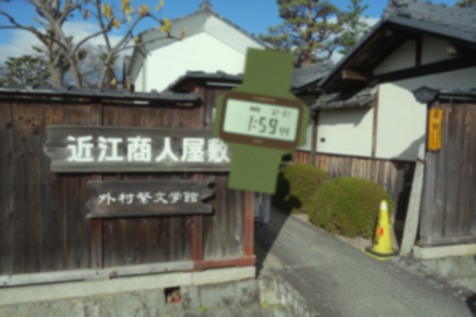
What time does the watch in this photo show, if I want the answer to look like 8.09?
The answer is 1.59
